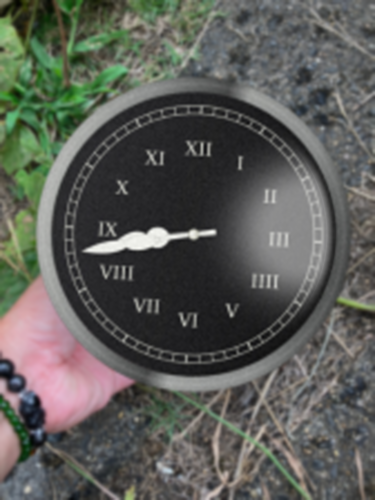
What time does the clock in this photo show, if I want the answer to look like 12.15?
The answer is 8.43
